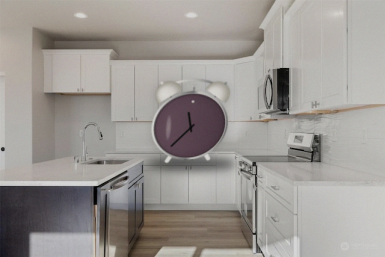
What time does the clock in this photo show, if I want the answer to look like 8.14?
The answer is 11.37
